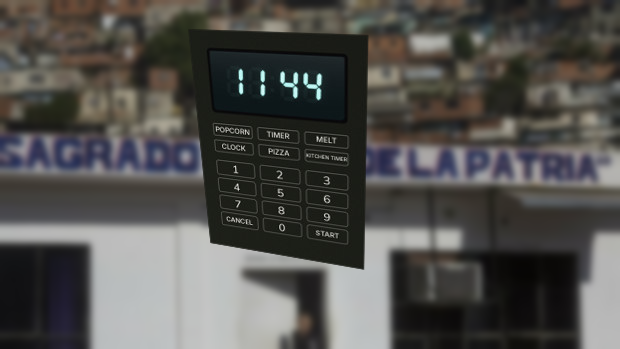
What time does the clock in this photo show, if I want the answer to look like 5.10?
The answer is 11.44
